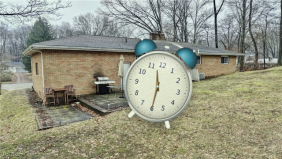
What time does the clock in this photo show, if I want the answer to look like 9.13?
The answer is 11.30
